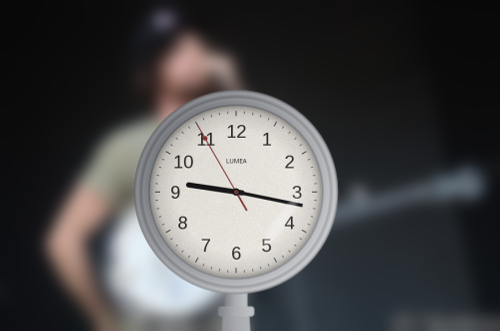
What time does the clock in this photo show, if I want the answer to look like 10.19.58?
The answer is 9.16.55
